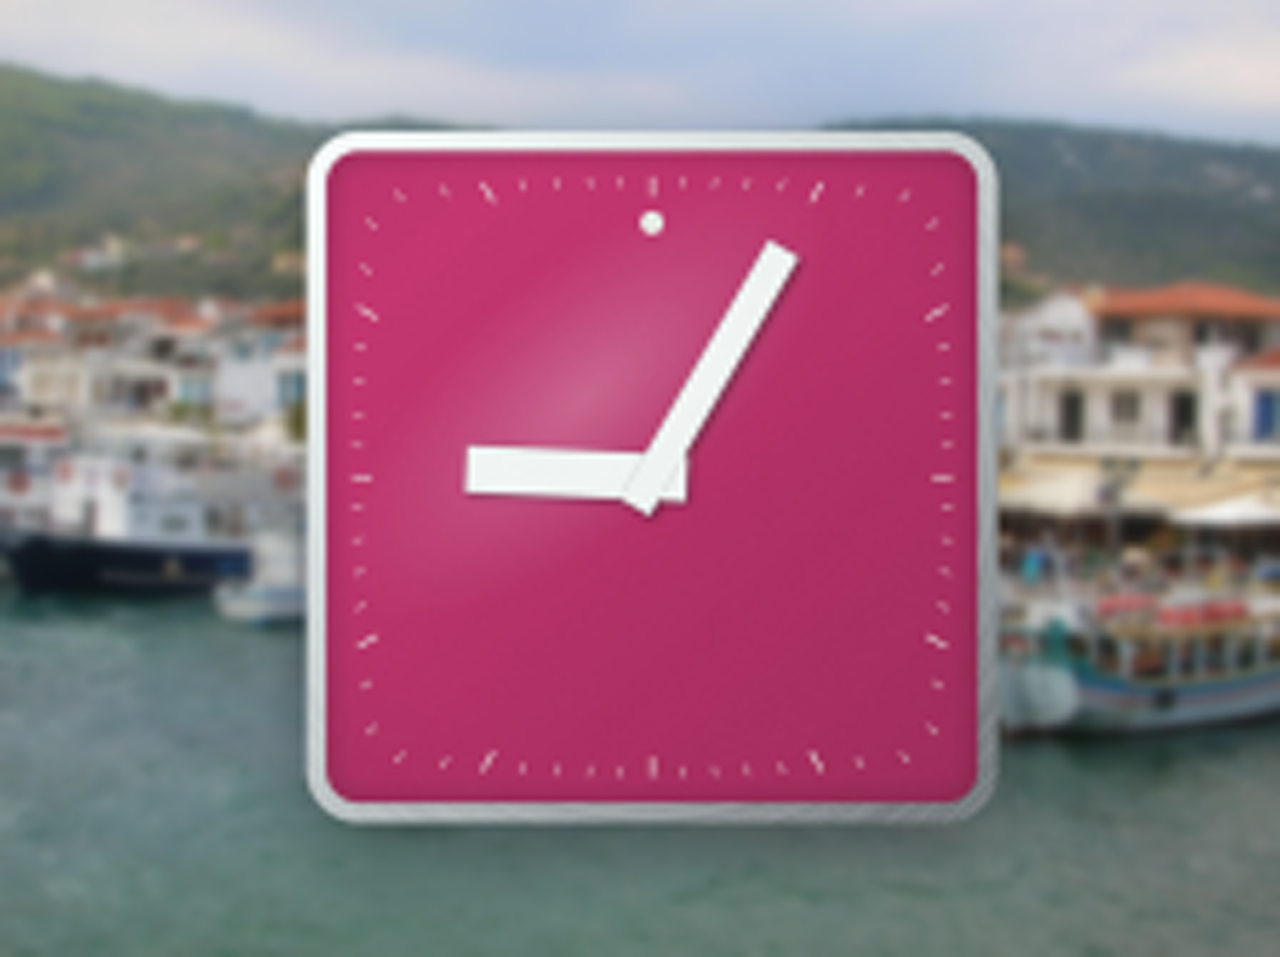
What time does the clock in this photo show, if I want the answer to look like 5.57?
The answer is 9.05
